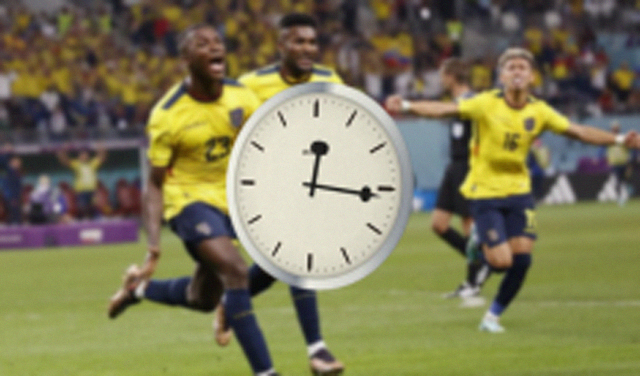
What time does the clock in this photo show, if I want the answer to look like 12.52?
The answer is 12.16
